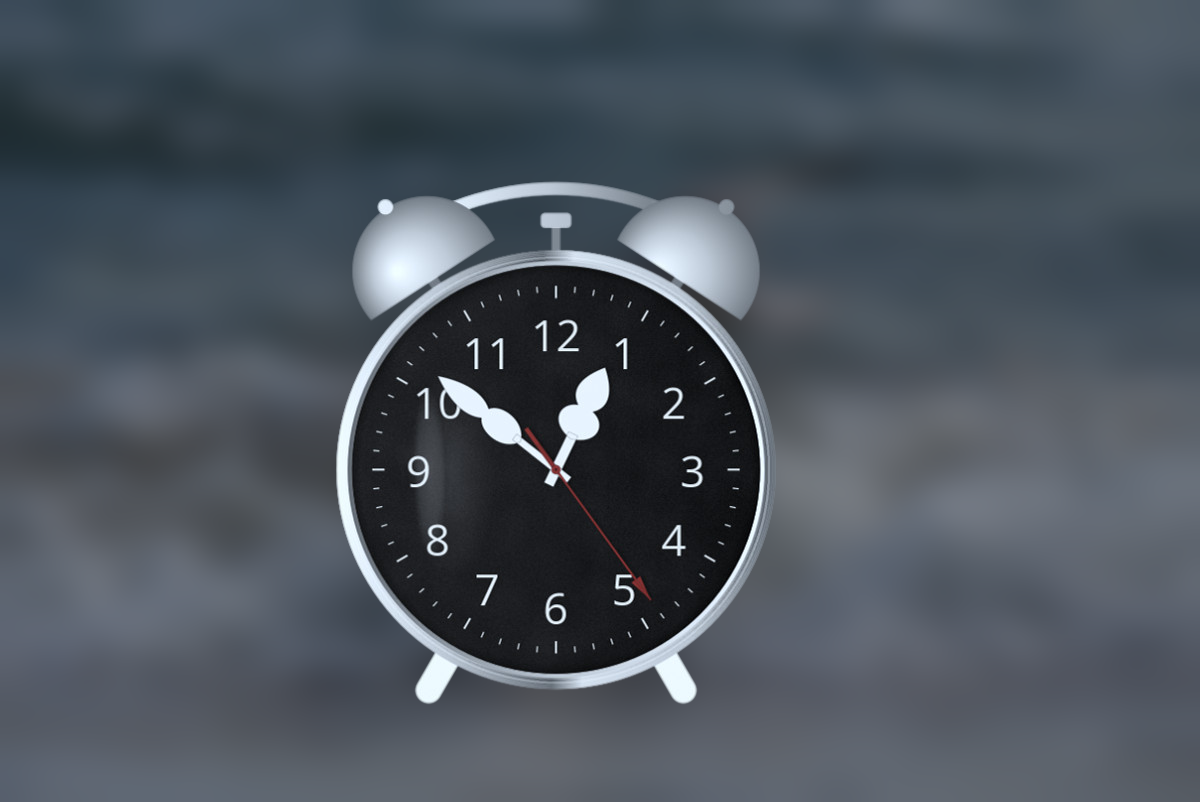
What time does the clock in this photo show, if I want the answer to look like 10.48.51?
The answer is 12.51.24
